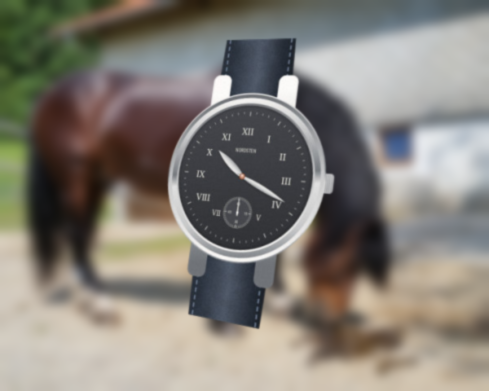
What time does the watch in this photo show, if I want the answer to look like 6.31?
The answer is 10.19
